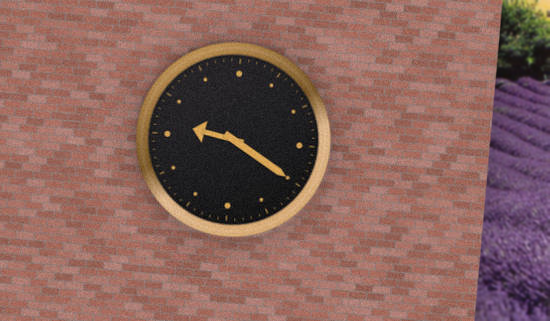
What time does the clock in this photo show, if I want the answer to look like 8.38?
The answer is 9.20
